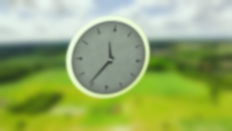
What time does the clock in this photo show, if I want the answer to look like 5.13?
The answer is 11.36
